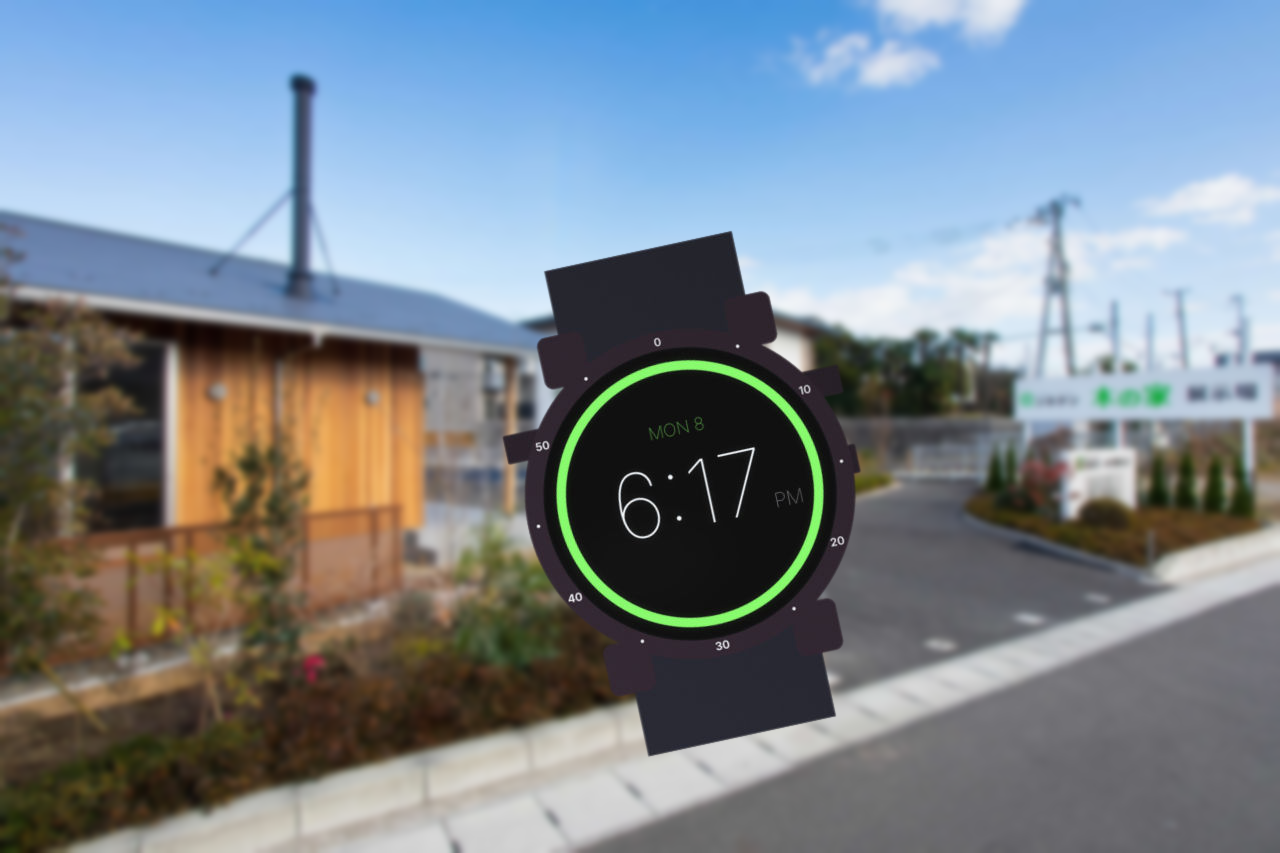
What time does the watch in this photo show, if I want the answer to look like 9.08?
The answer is 6.17
